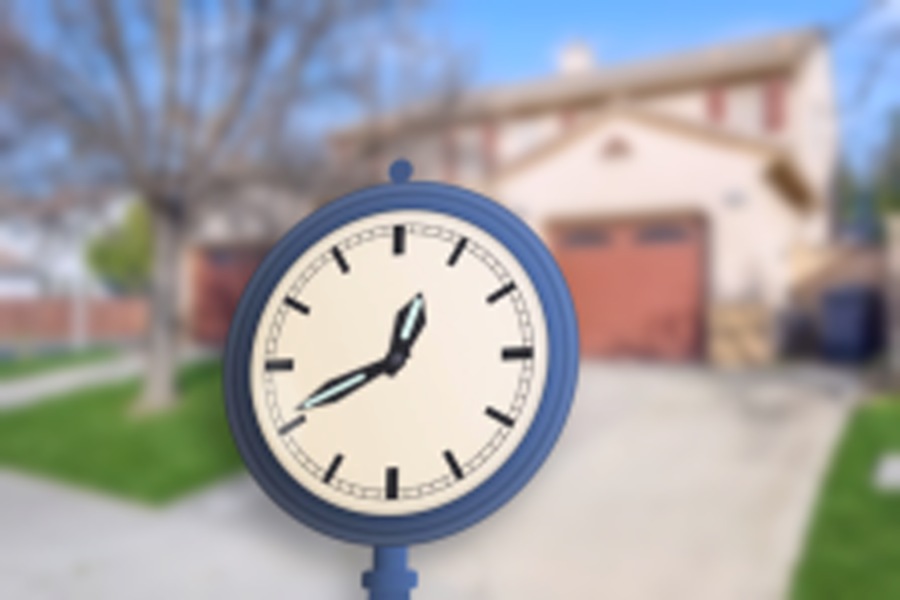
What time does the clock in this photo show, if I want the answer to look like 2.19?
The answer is 12.41
